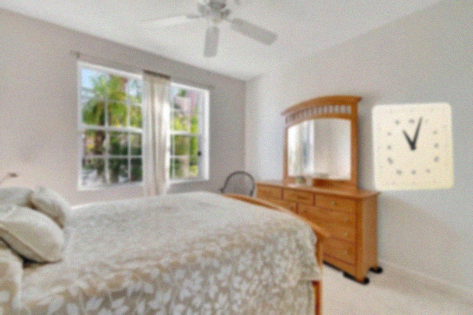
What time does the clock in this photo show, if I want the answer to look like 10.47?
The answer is 11.03
